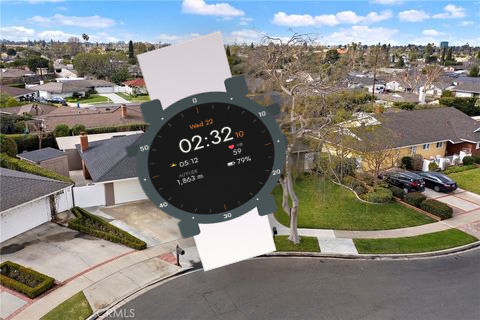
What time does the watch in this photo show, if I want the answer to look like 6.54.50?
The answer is 2.32.10
